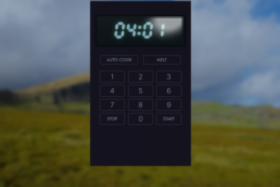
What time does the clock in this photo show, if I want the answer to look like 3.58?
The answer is 4.01
